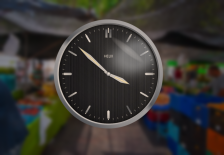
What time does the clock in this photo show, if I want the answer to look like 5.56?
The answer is 3.52
